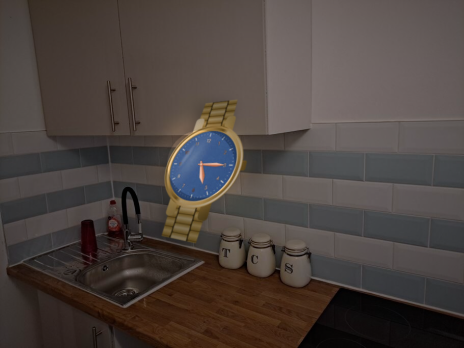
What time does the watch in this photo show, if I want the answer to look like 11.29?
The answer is 5.15
